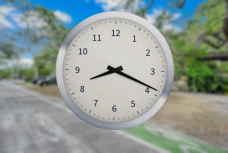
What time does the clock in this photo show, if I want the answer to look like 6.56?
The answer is 8.19
